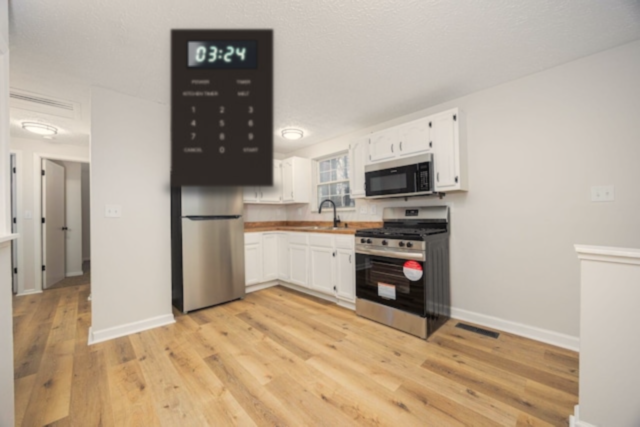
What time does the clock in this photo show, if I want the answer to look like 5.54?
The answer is 3.24
